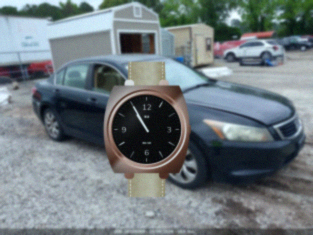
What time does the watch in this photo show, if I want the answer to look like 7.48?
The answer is 10.55
